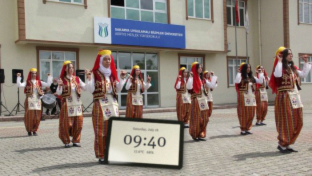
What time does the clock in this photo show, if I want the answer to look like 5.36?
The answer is 9.40
